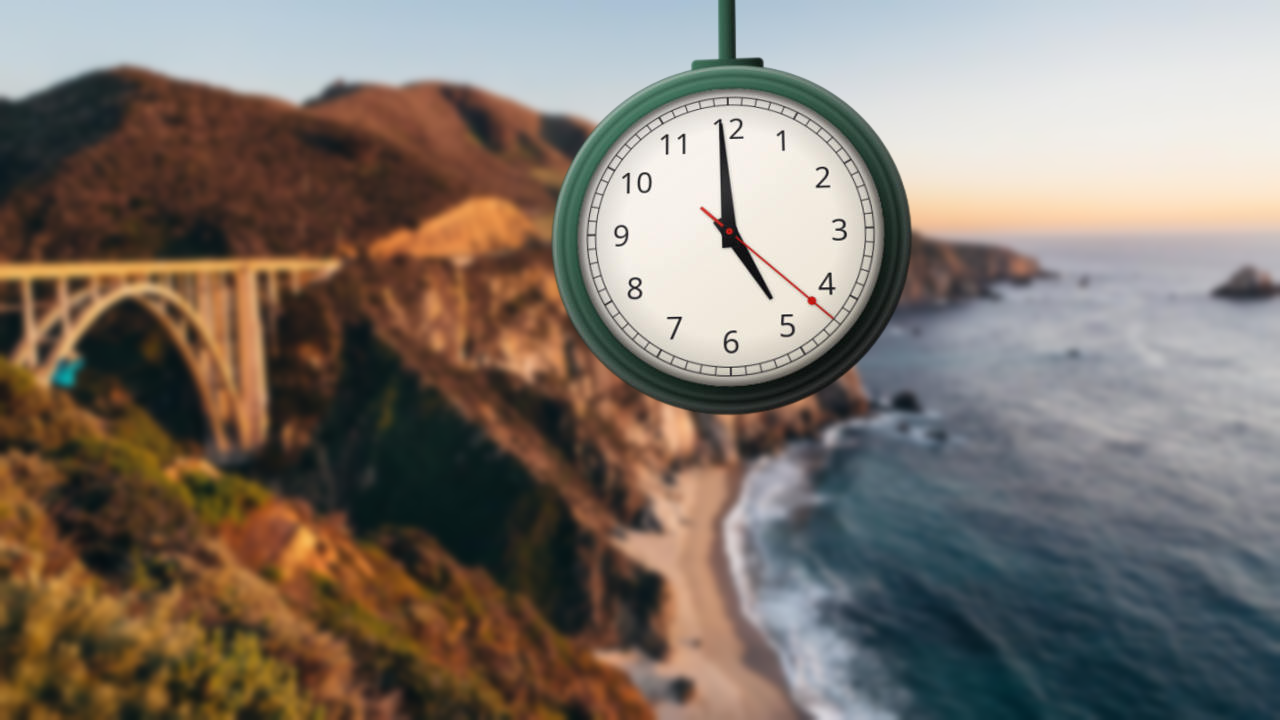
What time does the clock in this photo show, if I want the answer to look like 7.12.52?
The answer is 4.59.22
